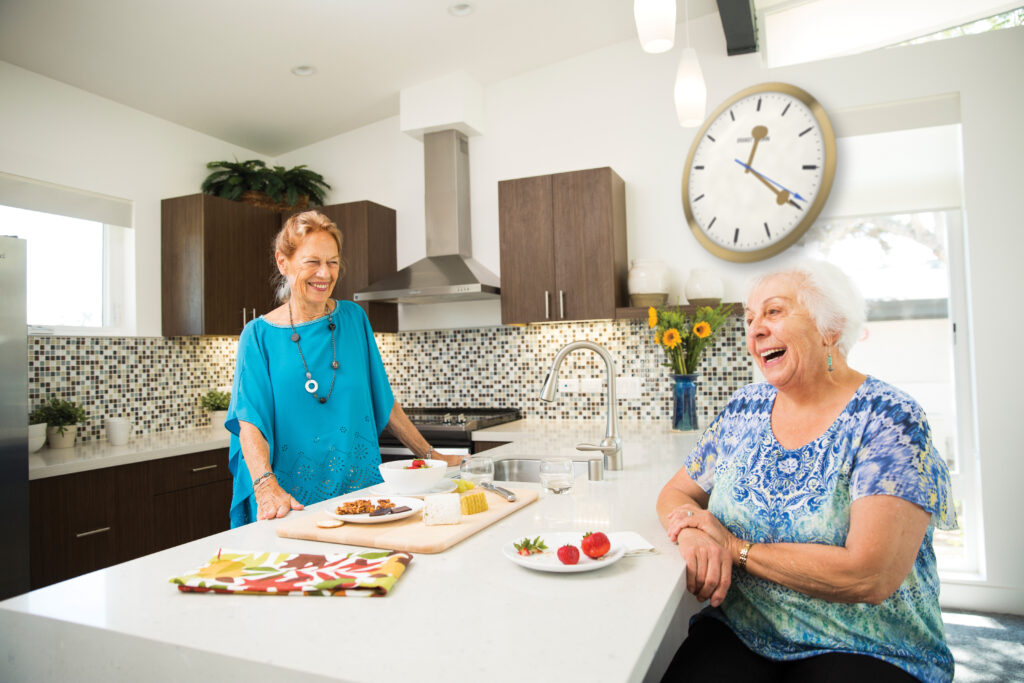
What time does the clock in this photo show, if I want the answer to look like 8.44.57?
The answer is 12.20.19
